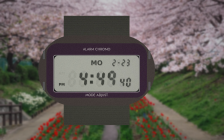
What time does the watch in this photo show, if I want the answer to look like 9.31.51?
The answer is 4.49.40
